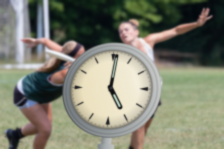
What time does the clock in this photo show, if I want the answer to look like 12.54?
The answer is 5.01
